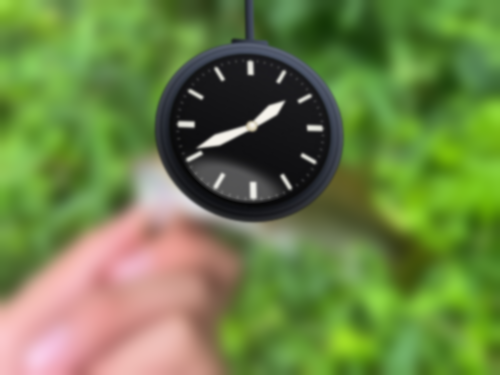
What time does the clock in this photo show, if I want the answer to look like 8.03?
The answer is 1.41
